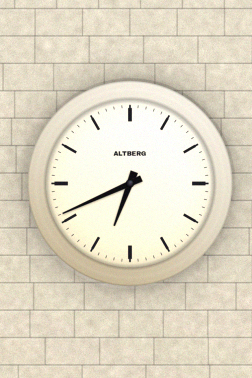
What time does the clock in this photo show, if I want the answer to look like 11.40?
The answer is 6.41
